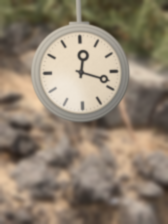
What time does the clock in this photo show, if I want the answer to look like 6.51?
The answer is 12.18
